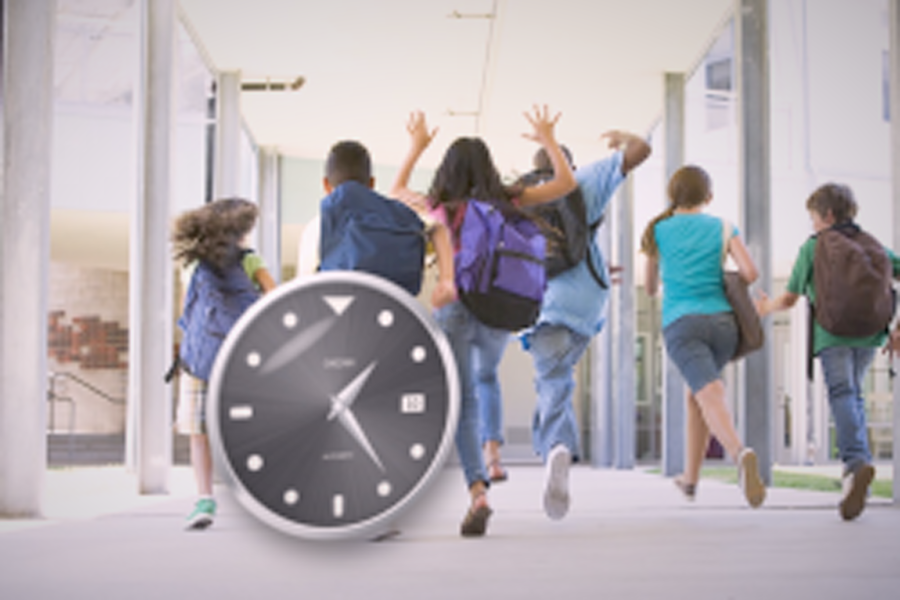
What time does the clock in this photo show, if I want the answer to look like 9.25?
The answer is 1.24
